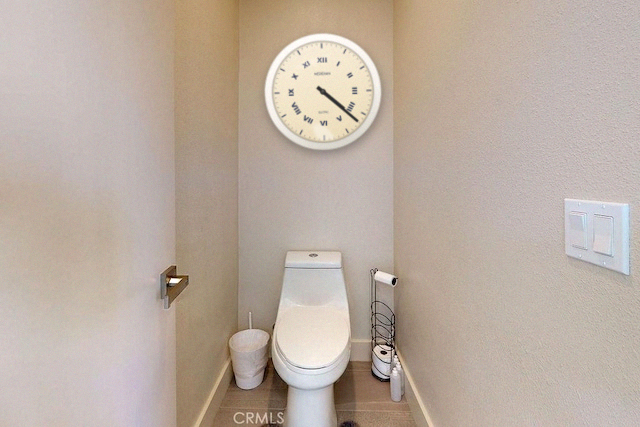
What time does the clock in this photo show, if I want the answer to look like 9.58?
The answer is 4.22
